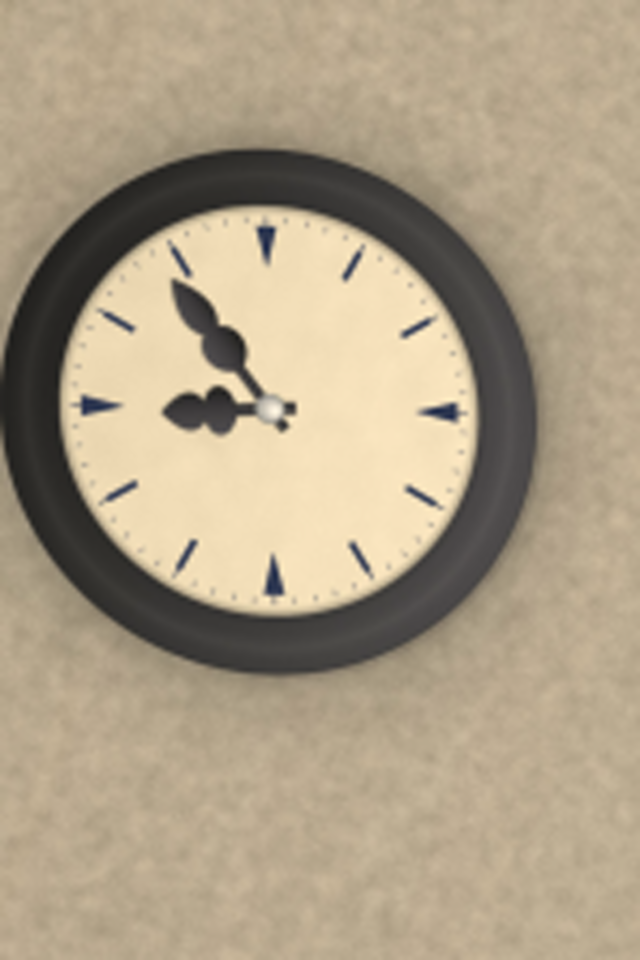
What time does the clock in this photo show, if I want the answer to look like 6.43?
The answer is 8.54
